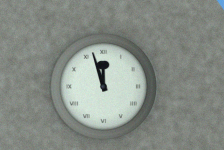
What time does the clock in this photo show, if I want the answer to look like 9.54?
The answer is 11.57
